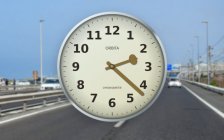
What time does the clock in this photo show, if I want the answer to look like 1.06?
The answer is 2.22
